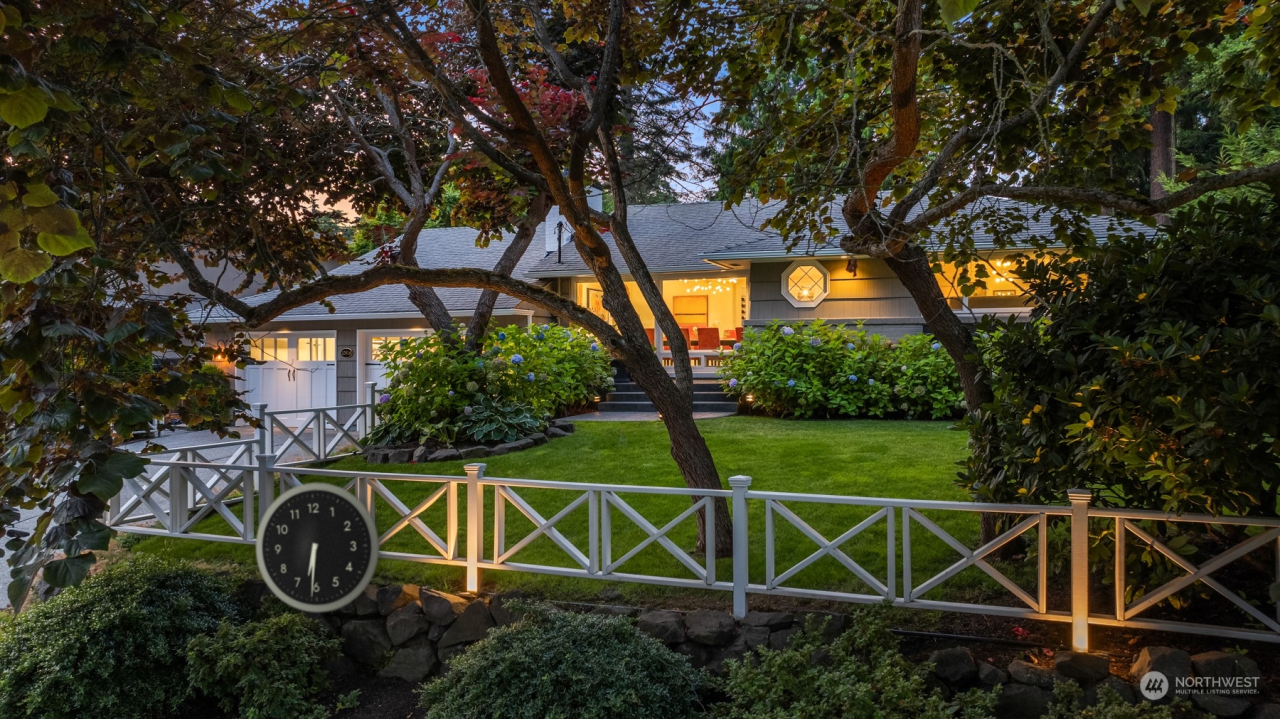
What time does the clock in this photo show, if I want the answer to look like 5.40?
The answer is 6.31
